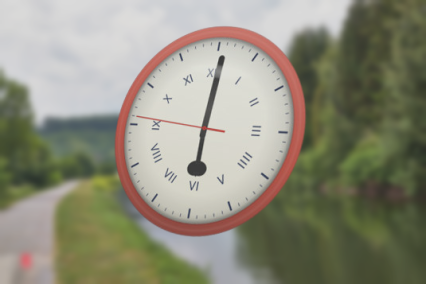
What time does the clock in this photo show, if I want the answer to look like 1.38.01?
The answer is 6.00.46
